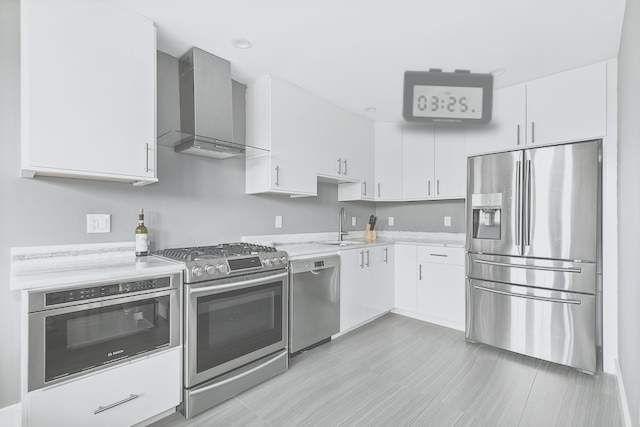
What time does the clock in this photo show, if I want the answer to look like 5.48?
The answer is 3.25
